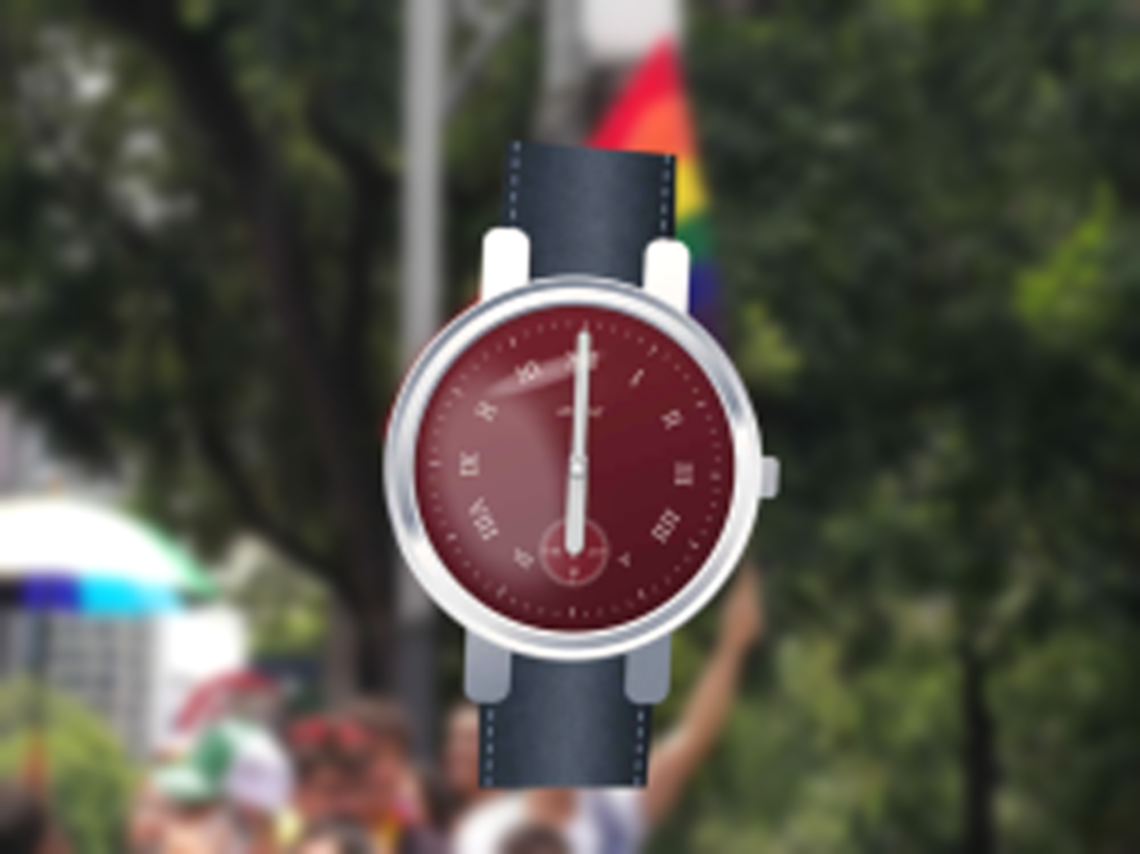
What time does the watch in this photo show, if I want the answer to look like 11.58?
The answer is 6.00
